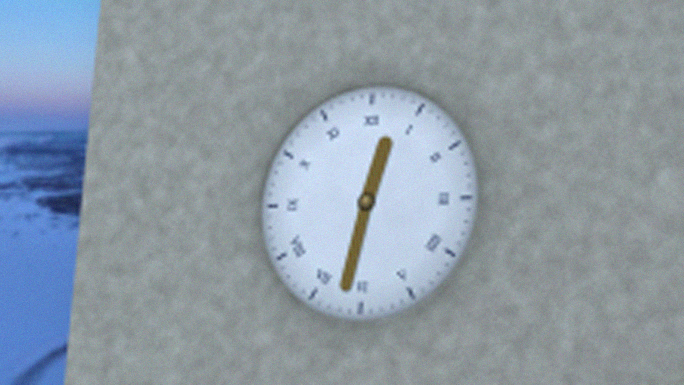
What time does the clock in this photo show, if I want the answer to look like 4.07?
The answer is 12.32
